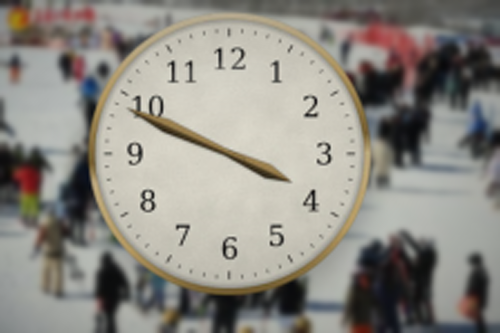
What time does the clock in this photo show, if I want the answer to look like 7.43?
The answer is 3.49
